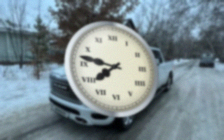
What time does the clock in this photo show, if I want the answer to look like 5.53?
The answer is 7.47
